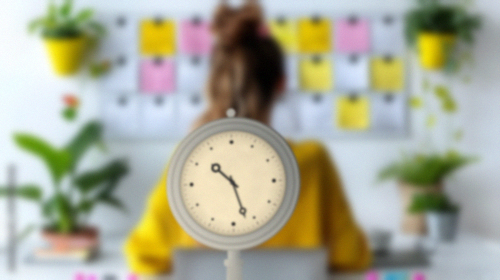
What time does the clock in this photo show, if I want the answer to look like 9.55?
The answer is 10.27
